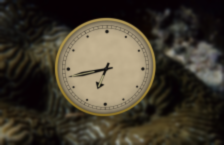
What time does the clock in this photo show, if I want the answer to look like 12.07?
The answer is 6.43
